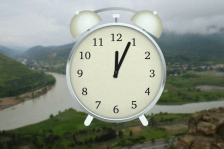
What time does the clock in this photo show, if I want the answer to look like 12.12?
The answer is 12.04
